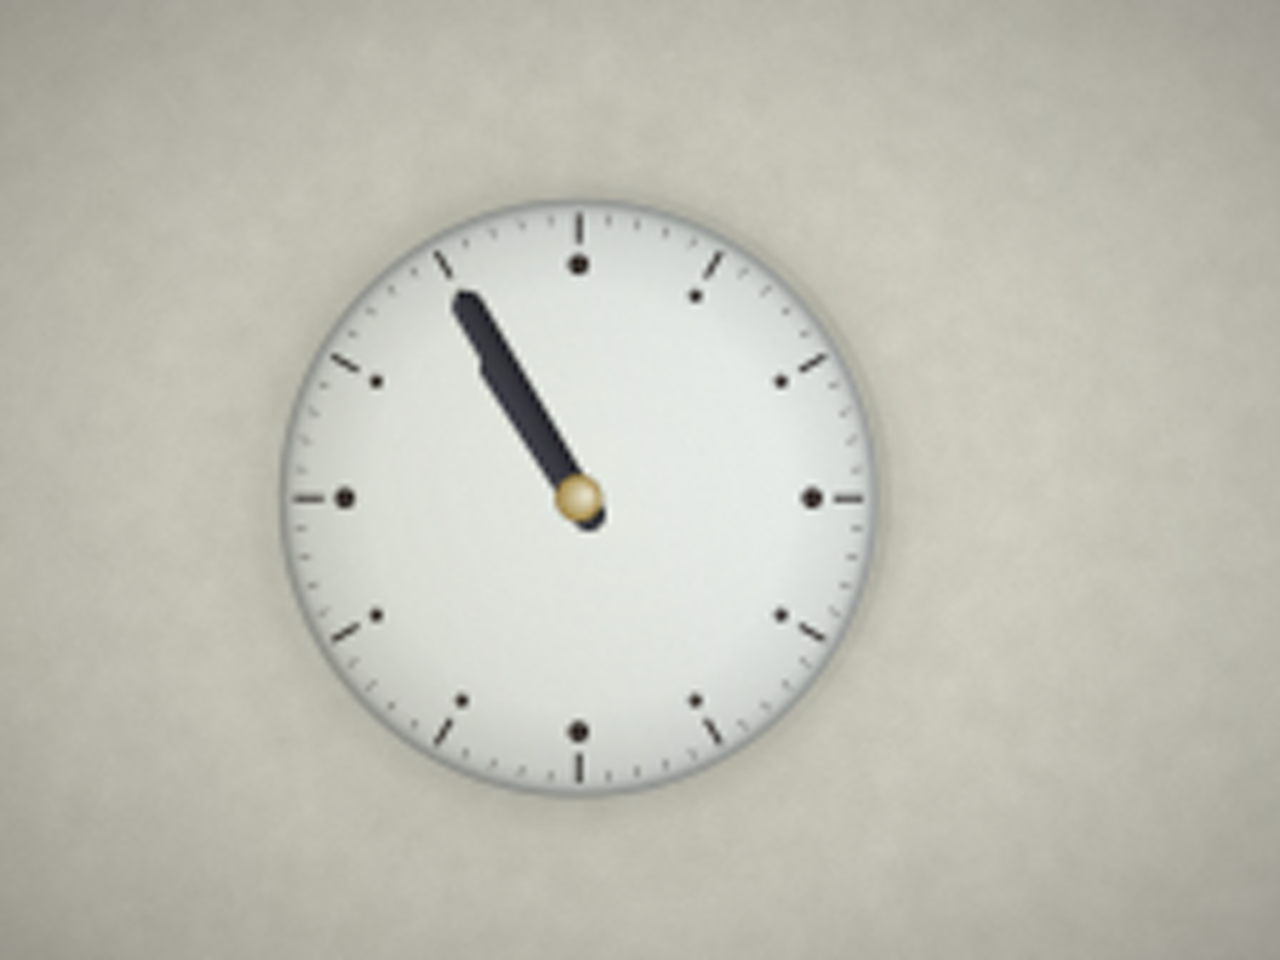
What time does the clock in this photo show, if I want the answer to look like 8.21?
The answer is 10.55
